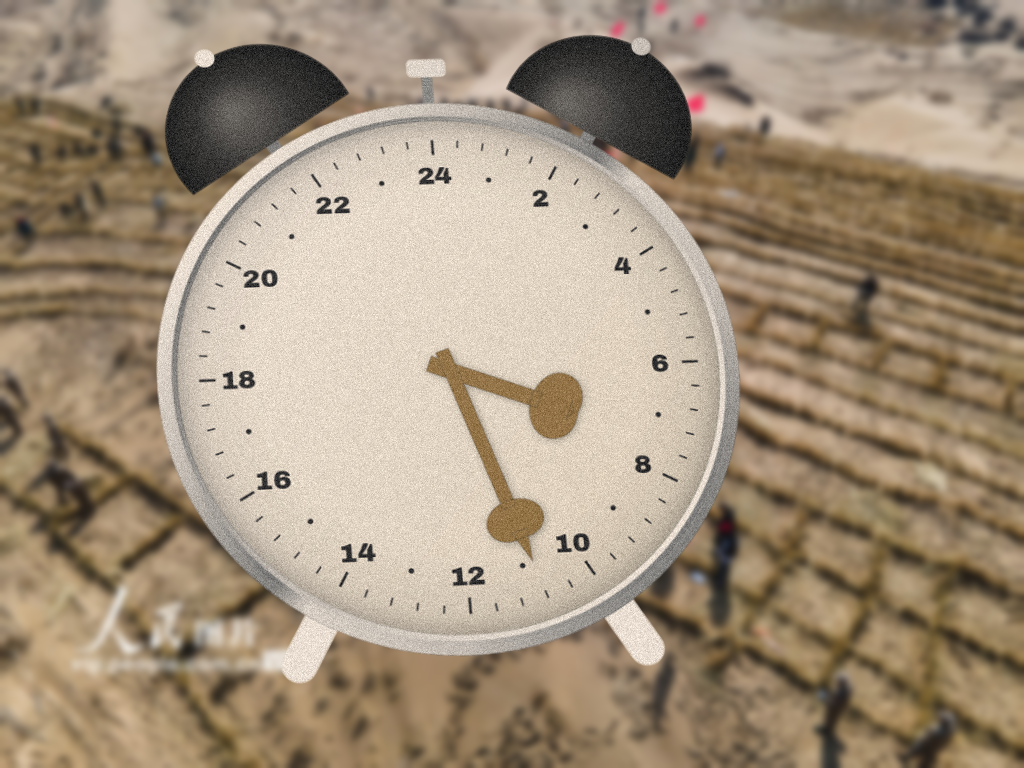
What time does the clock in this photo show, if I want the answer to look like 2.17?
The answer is 7.27
